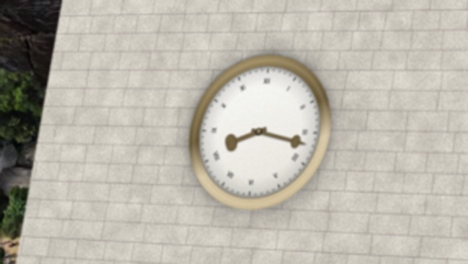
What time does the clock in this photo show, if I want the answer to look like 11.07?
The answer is 8.17
